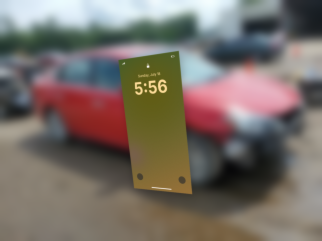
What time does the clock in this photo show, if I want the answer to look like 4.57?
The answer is 5.56
